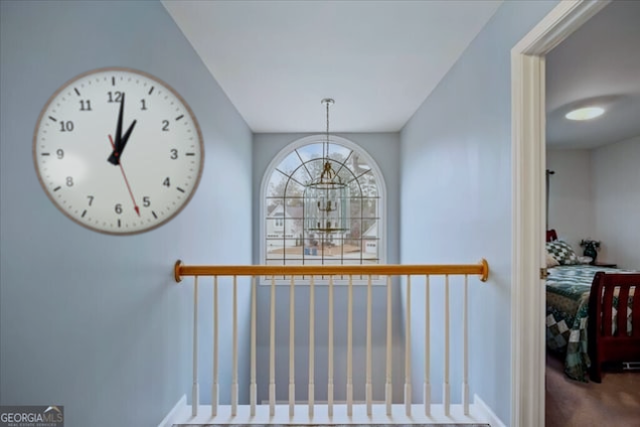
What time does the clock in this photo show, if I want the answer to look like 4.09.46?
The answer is 1.01.27
